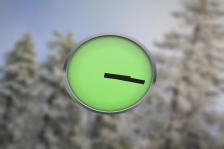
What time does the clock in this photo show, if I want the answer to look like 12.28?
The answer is 3.17
